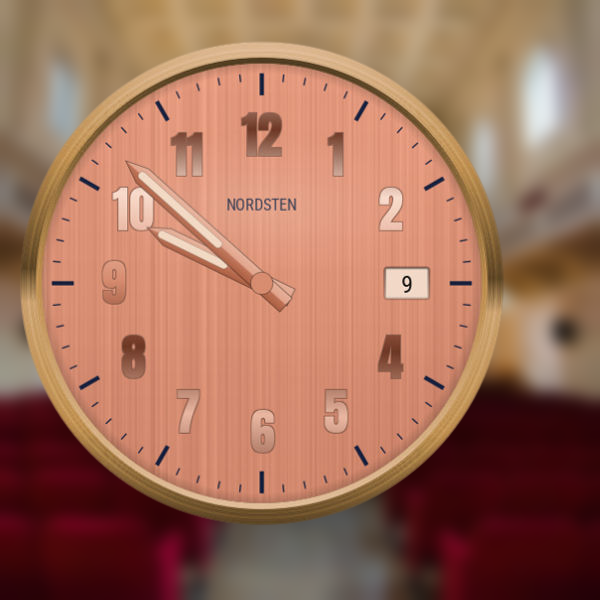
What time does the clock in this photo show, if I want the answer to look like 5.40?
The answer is 9.52
